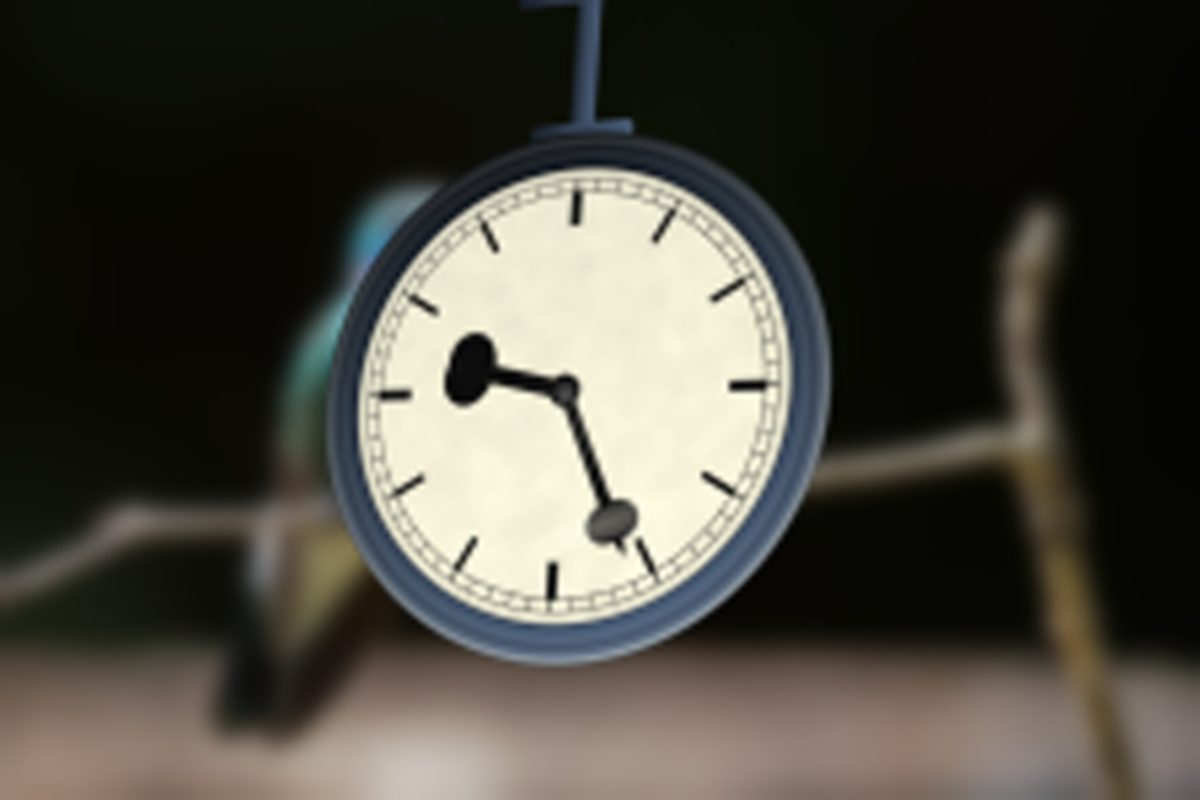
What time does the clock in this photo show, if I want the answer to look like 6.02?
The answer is 9.26
